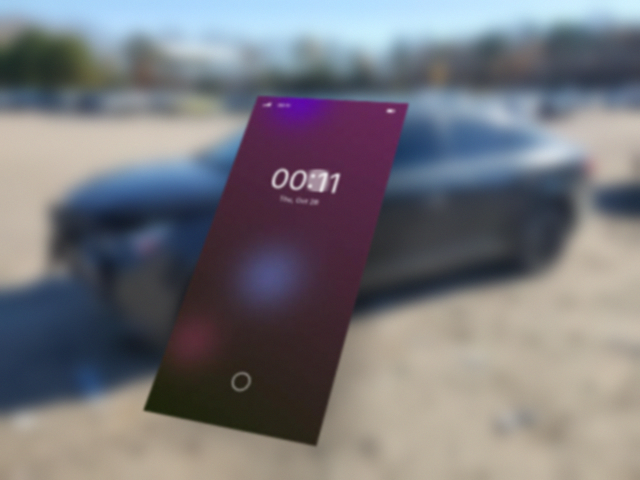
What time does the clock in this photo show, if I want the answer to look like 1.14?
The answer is 0.11
